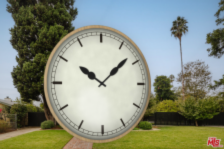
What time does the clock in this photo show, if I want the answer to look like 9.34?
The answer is 10.08
